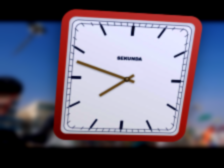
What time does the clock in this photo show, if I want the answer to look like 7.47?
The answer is 7.48
